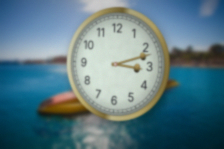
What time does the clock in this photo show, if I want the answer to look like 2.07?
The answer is 3.12
